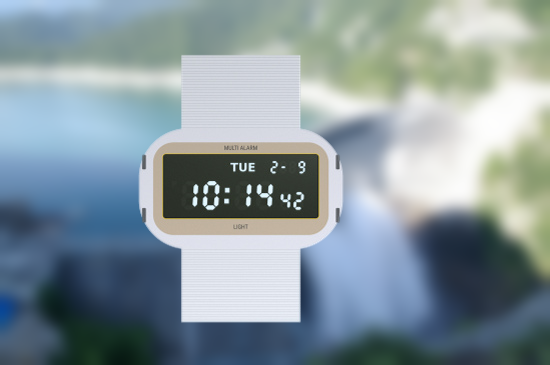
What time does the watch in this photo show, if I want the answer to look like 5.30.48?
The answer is 10.14.42
